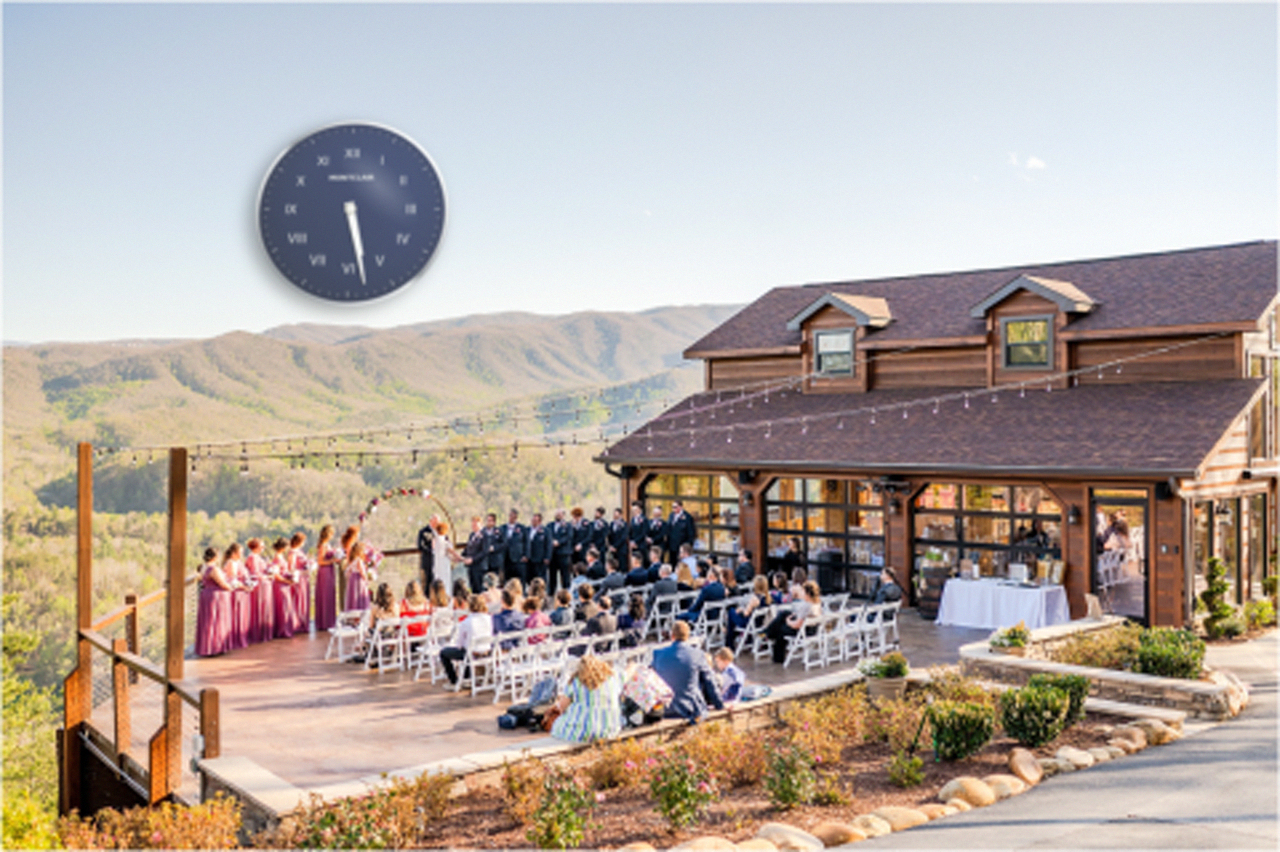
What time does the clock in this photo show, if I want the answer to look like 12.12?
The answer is 5.28
